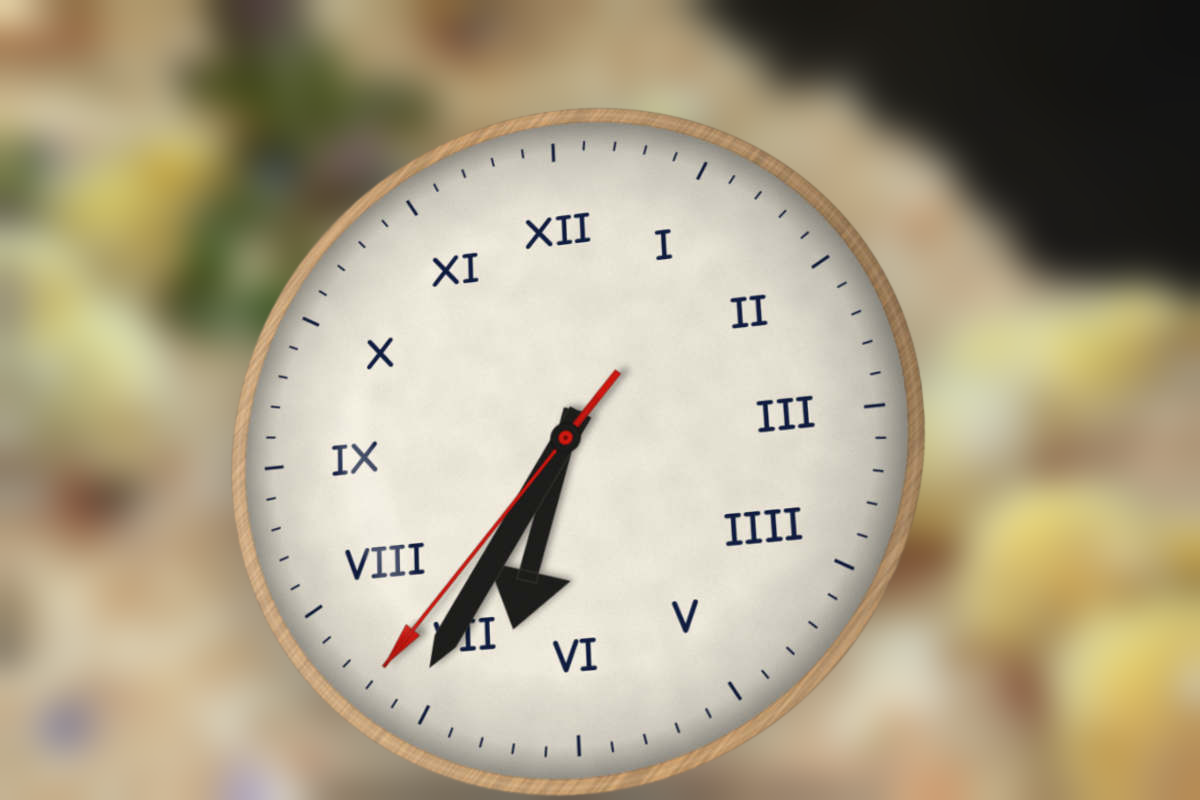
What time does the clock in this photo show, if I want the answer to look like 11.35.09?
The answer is 6.35.37
